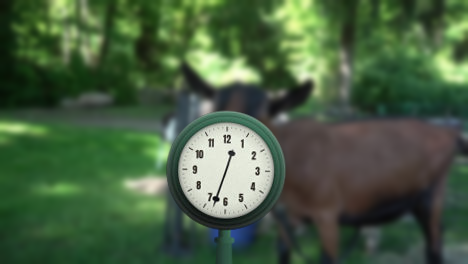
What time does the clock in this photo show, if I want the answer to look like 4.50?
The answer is 12.33
